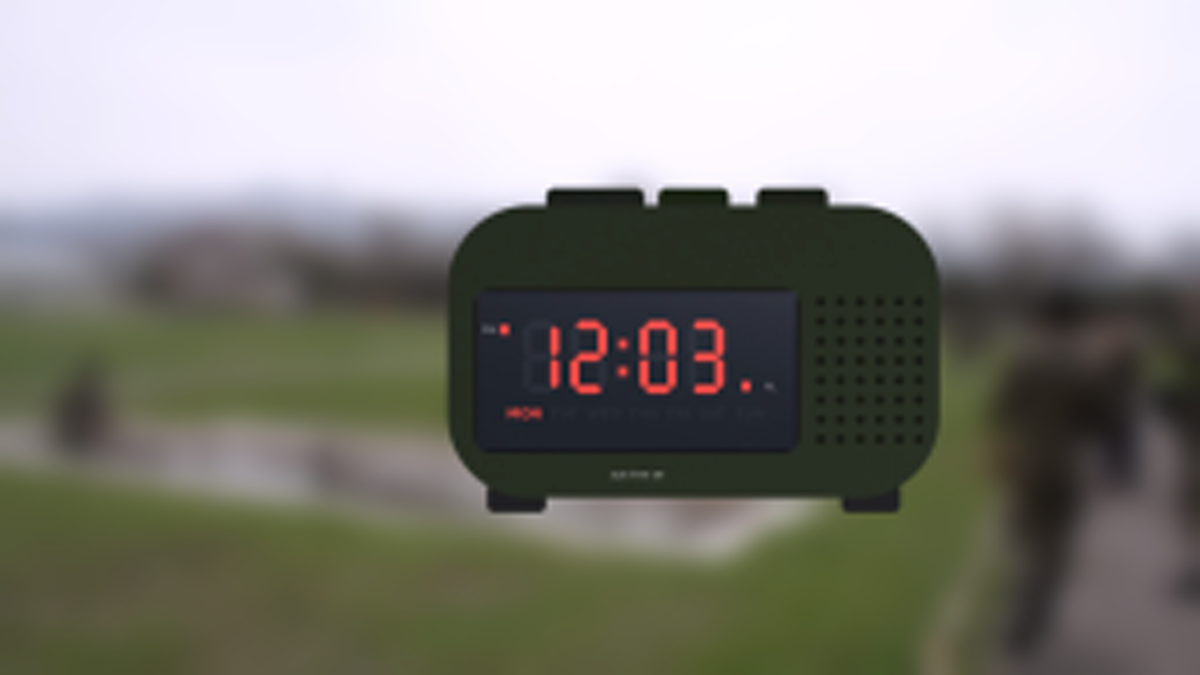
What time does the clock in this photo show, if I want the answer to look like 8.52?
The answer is 12.03
